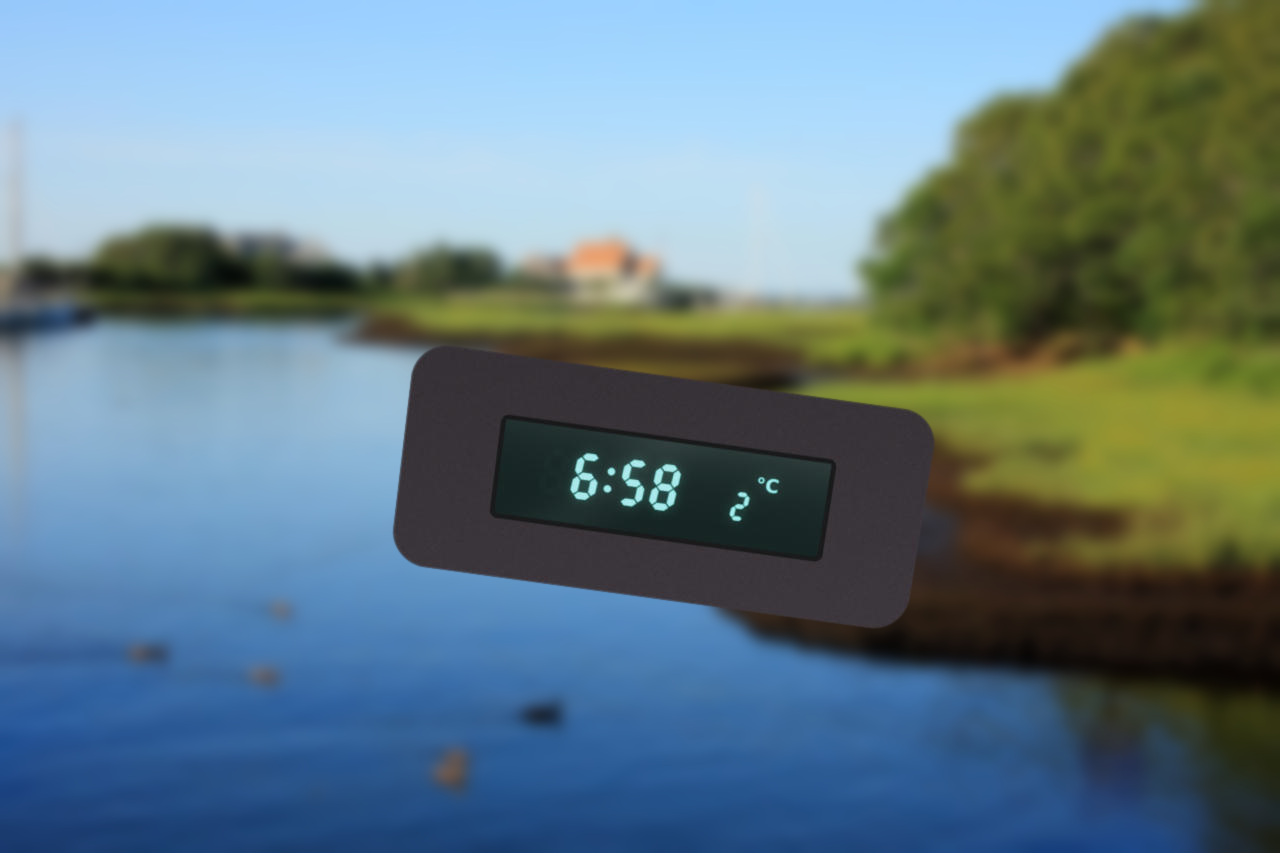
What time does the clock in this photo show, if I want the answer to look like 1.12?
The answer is 6.58
